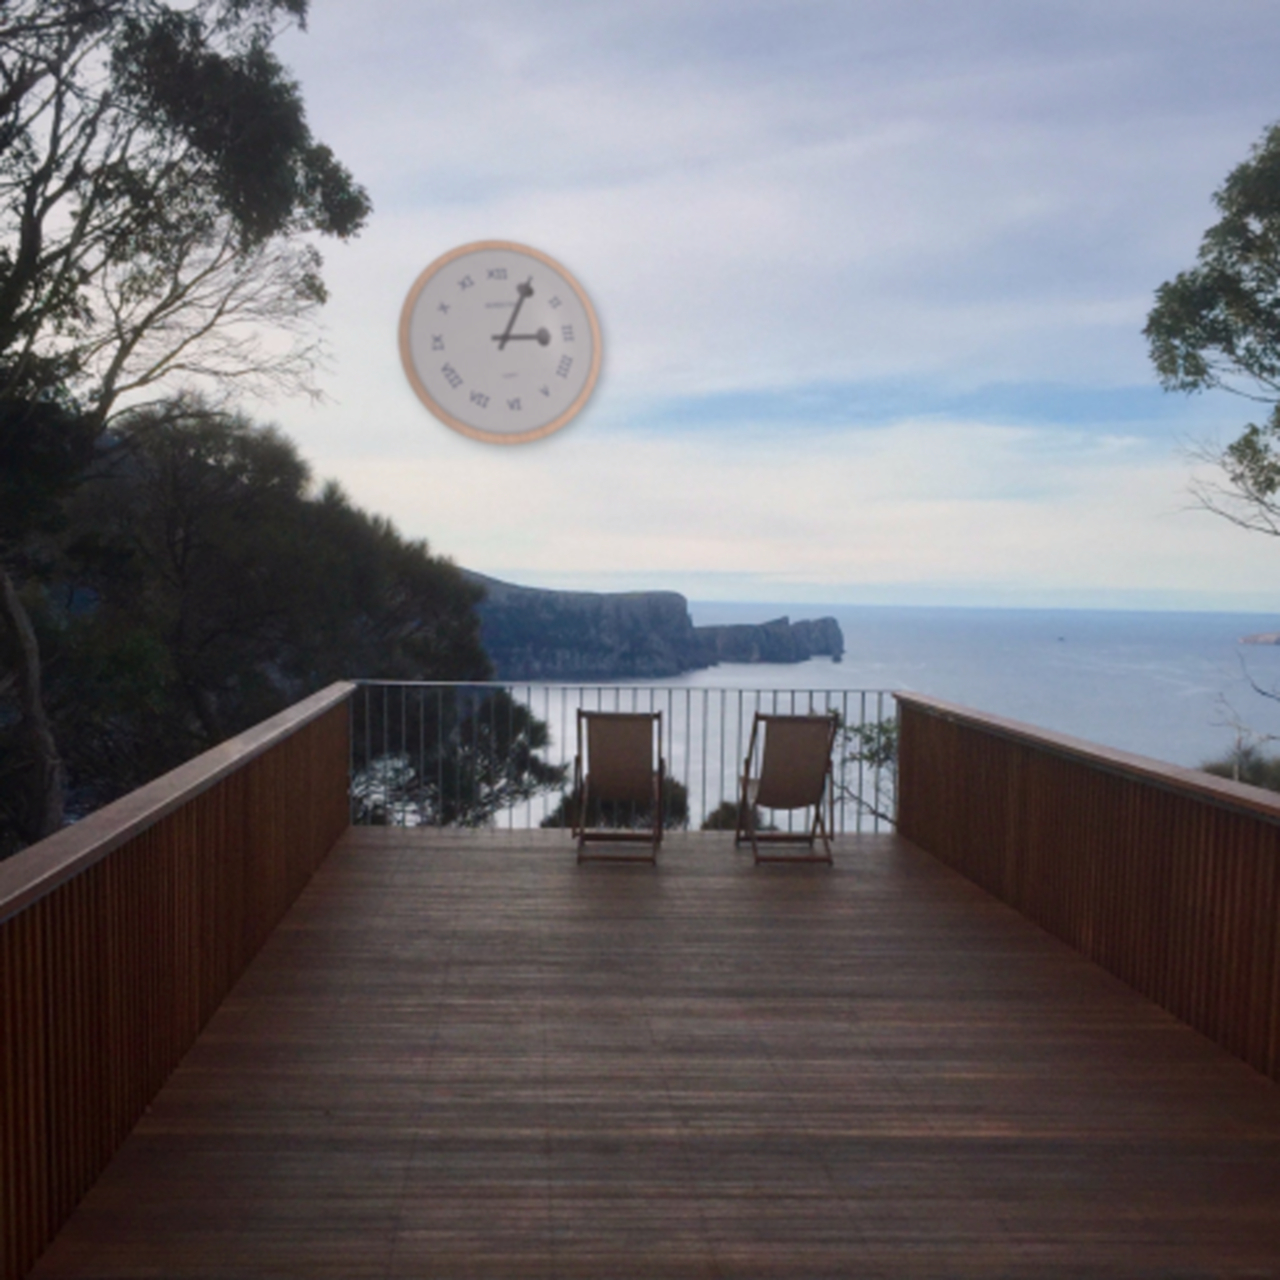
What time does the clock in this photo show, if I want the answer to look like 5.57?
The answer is 3.05
